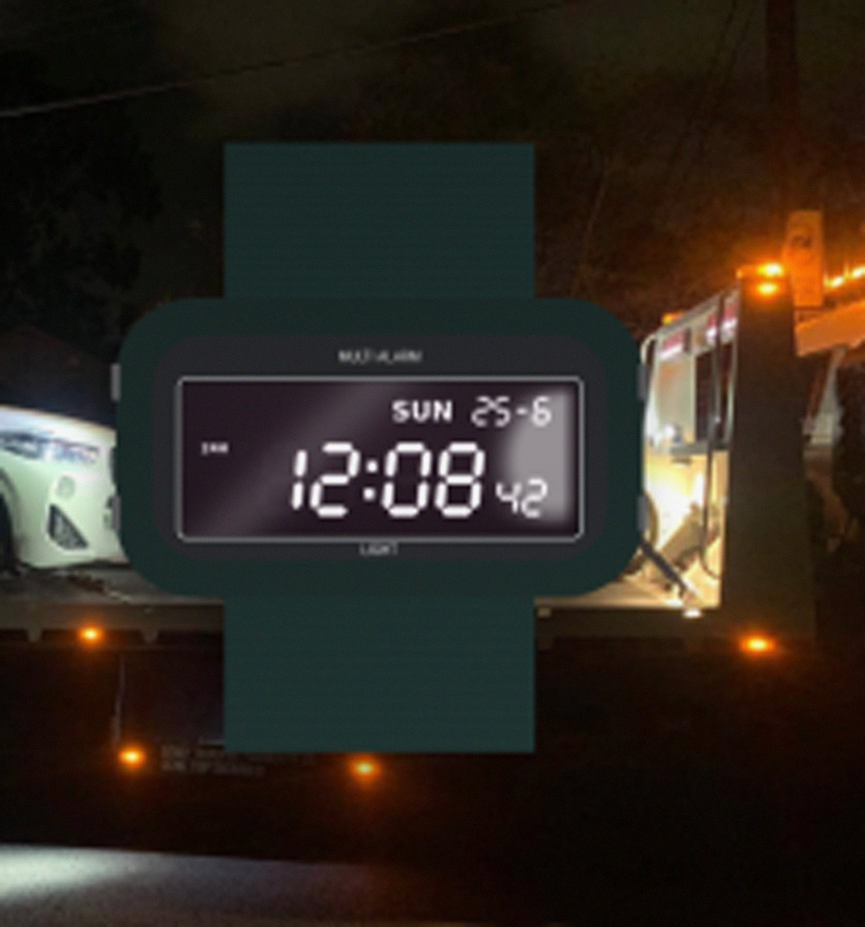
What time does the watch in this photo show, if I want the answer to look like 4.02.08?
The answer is 12.08.42
